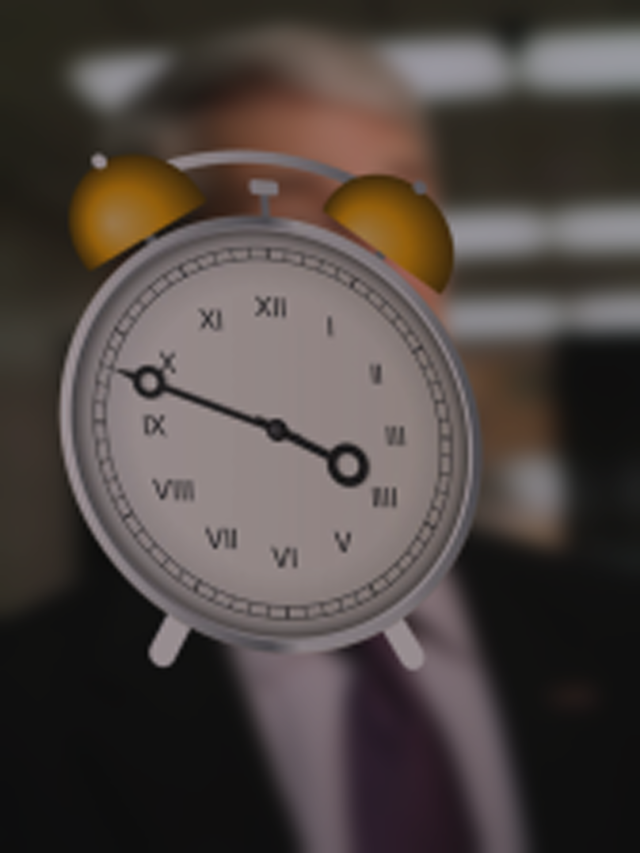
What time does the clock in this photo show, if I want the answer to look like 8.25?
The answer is 3.48
